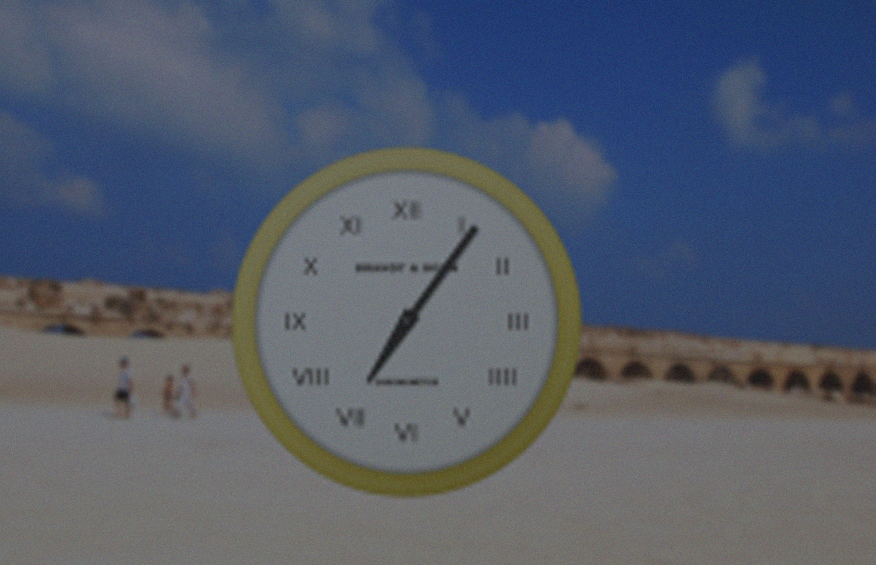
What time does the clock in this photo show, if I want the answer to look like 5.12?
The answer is 7.06
